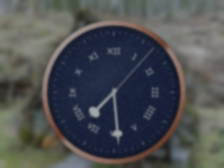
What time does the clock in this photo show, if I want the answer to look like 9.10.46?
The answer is 7.29.07
